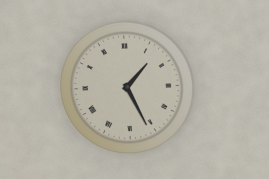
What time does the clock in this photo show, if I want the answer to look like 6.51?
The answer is 1.26
